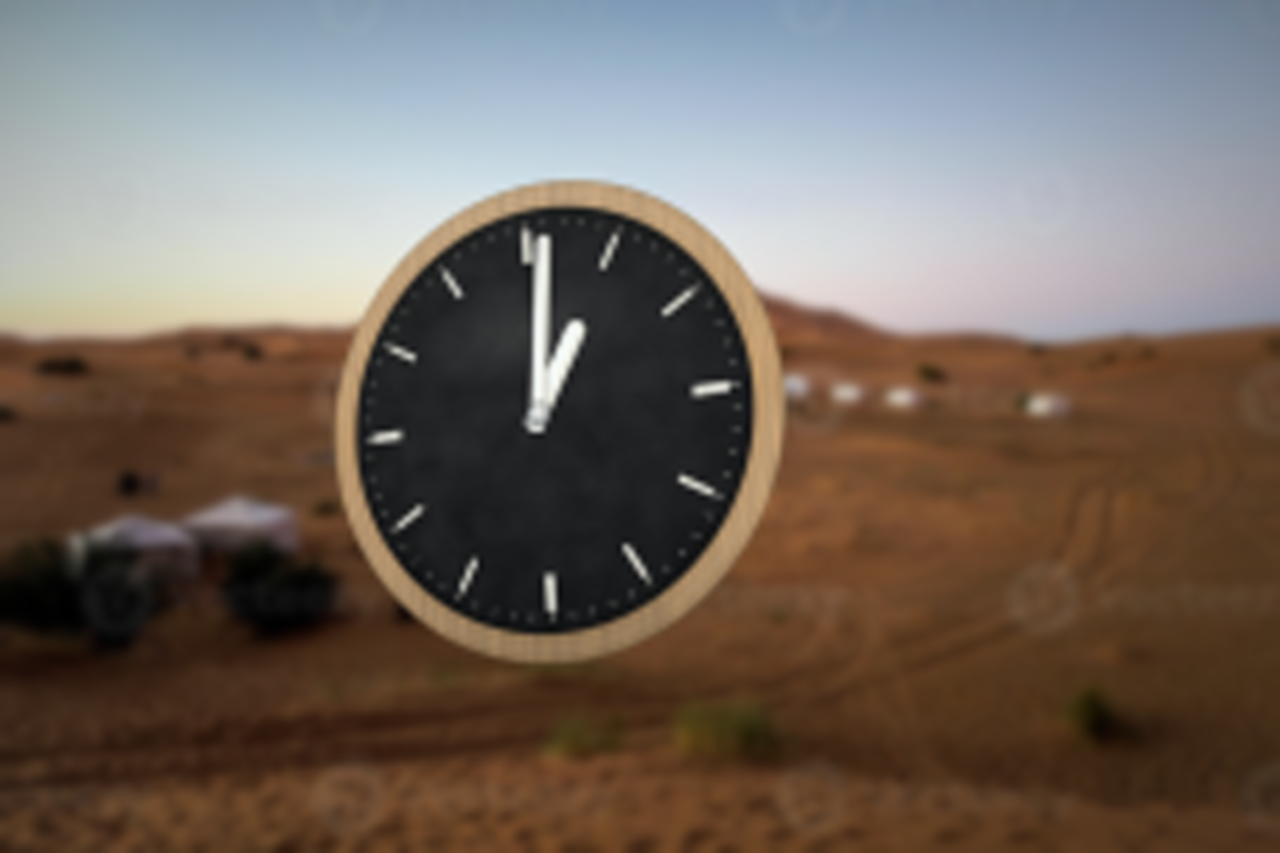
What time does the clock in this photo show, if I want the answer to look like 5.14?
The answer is 1.01
